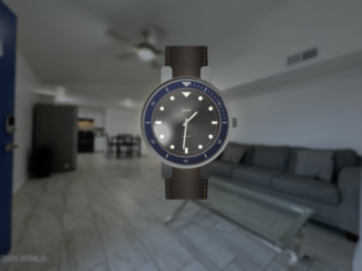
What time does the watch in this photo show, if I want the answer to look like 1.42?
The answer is 1.31
